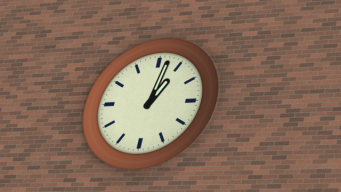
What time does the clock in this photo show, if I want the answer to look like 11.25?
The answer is 1.02
